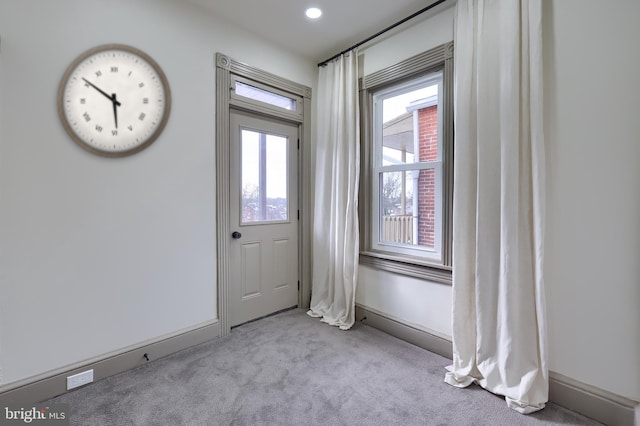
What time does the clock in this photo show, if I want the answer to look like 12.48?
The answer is 5.51
